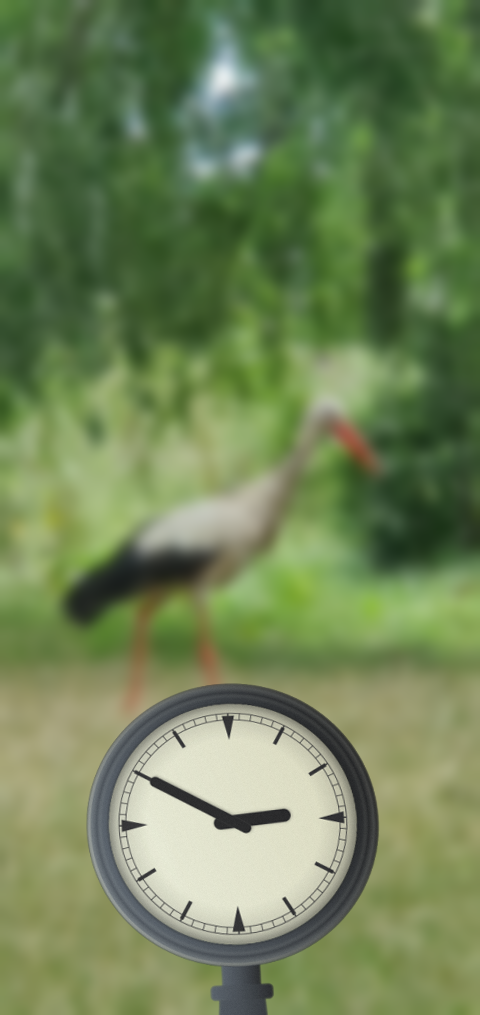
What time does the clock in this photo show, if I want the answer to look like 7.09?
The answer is 2.50
